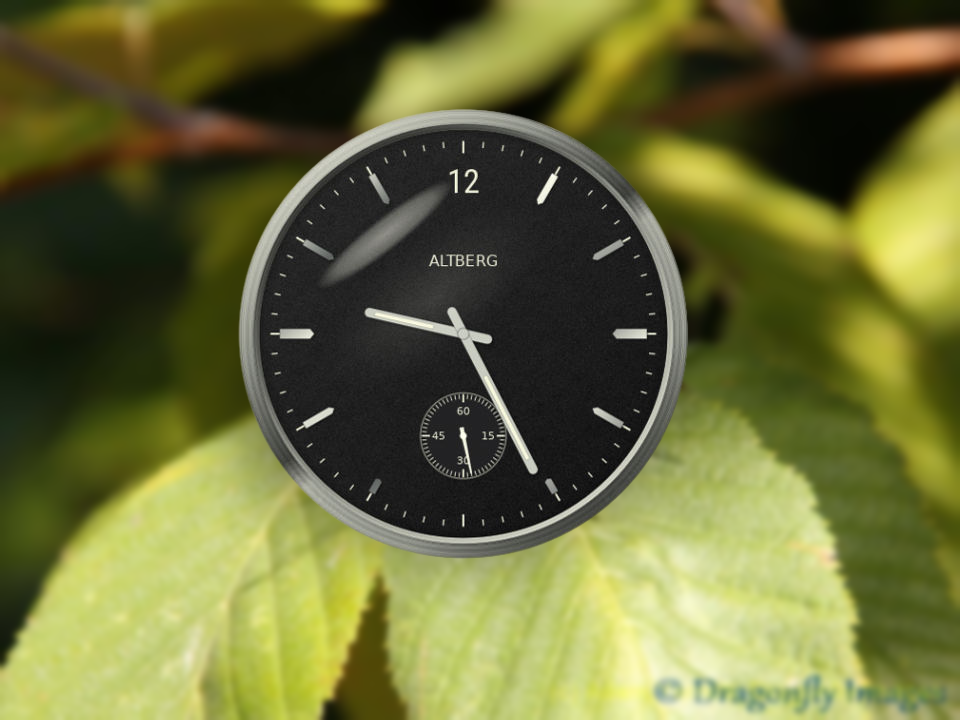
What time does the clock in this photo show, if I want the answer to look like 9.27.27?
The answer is 9.25.28
